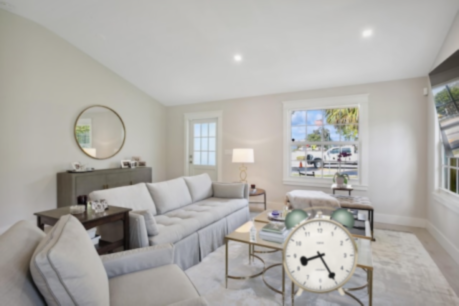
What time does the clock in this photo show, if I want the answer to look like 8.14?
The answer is 8.25
